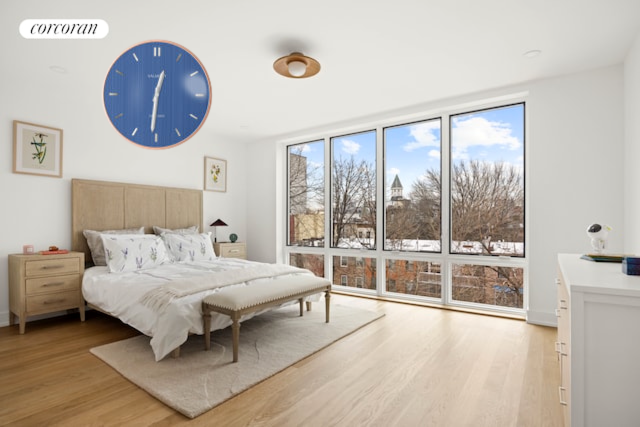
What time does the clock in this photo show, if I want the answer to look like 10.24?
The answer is 12.31
